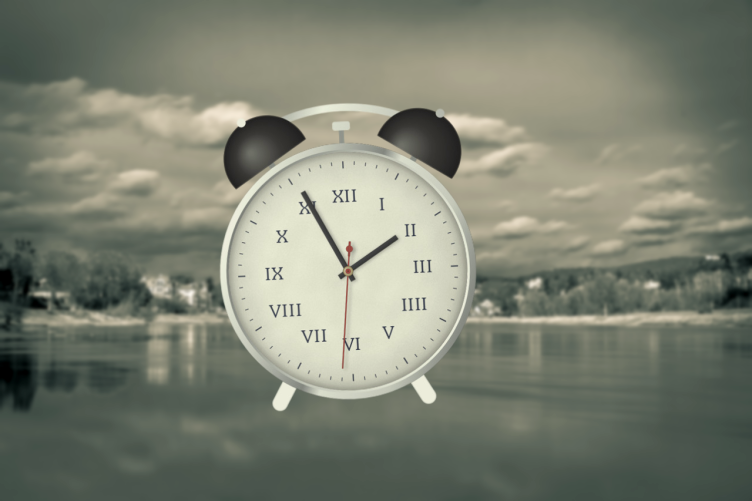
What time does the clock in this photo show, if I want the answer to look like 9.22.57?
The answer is 1.55.31
